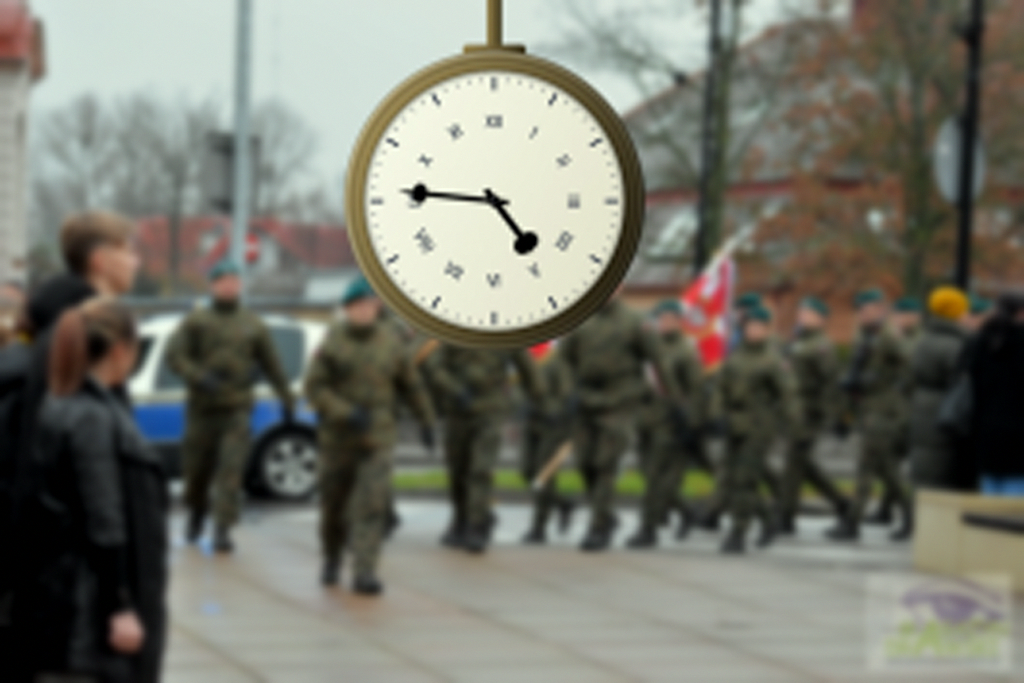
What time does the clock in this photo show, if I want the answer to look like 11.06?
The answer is 4.46
